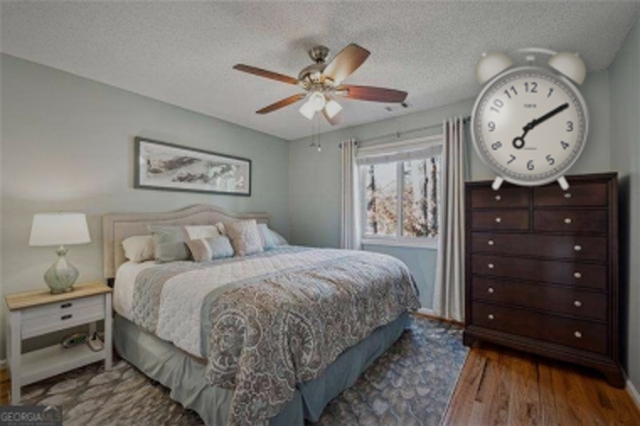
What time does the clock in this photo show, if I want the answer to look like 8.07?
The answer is 7.10
